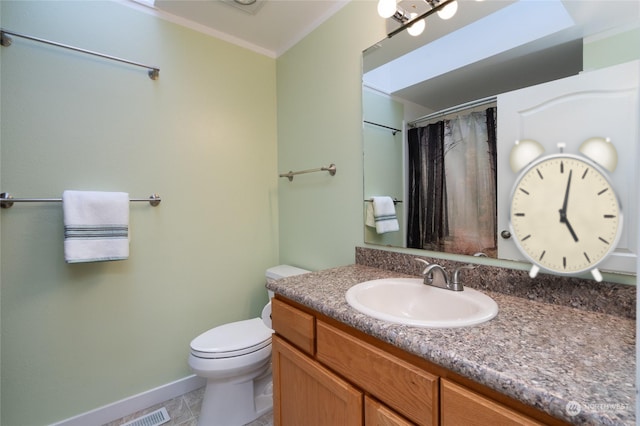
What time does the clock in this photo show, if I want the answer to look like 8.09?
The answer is 5.02
